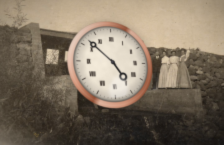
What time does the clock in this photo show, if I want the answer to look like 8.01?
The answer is 4.52
